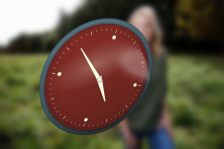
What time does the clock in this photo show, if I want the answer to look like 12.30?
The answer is 4.52
